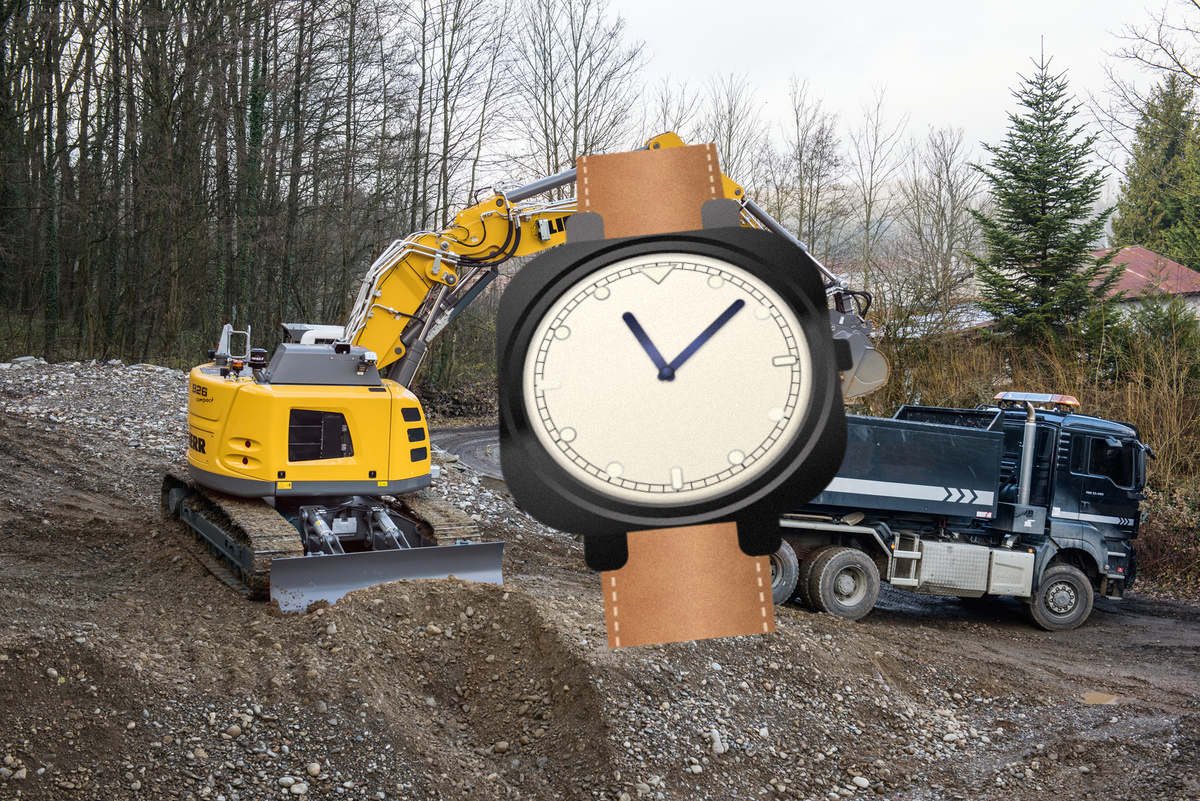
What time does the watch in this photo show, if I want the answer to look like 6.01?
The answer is 11.08
